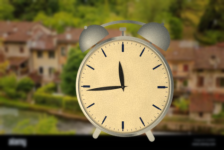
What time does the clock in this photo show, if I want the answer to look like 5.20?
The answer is 11.44
